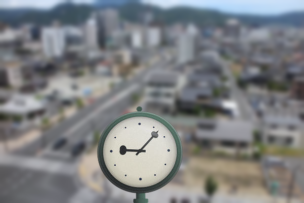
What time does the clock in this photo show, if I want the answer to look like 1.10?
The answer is 9.07
